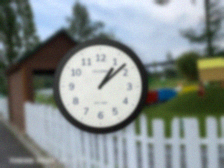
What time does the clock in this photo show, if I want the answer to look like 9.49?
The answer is 1.08
